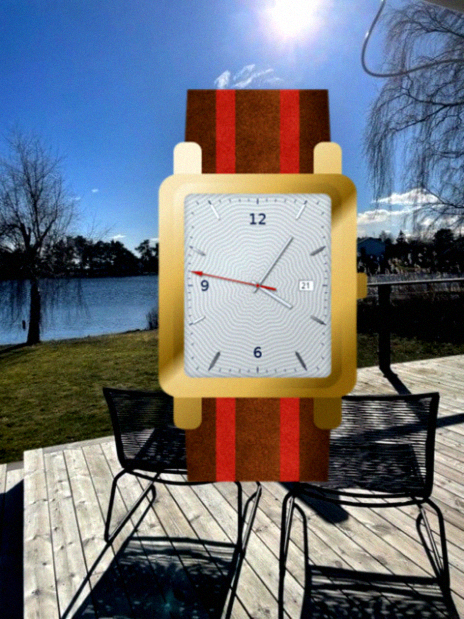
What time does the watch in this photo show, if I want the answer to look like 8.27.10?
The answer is 4.05.47
